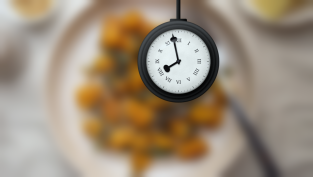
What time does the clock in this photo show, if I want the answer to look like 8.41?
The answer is 7.58
